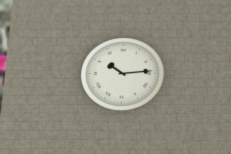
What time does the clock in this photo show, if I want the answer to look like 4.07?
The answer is 10.14
